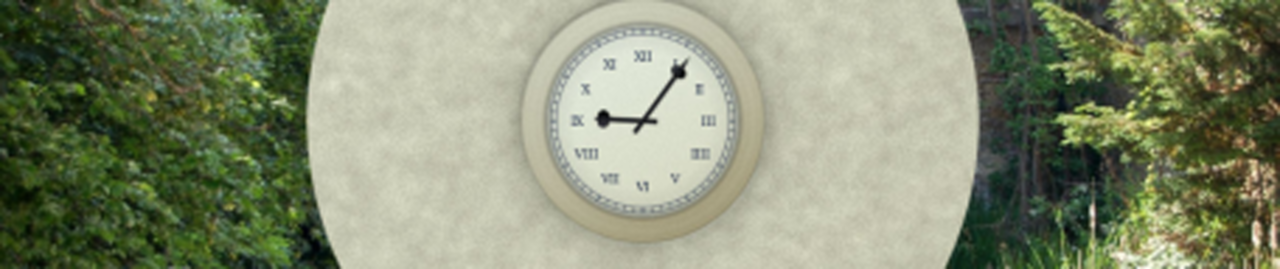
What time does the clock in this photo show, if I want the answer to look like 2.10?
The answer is 9.06
